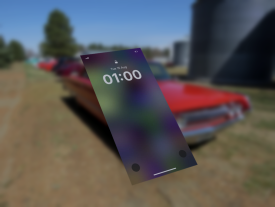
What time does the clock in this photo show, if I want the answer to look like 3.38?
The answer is 1.00
